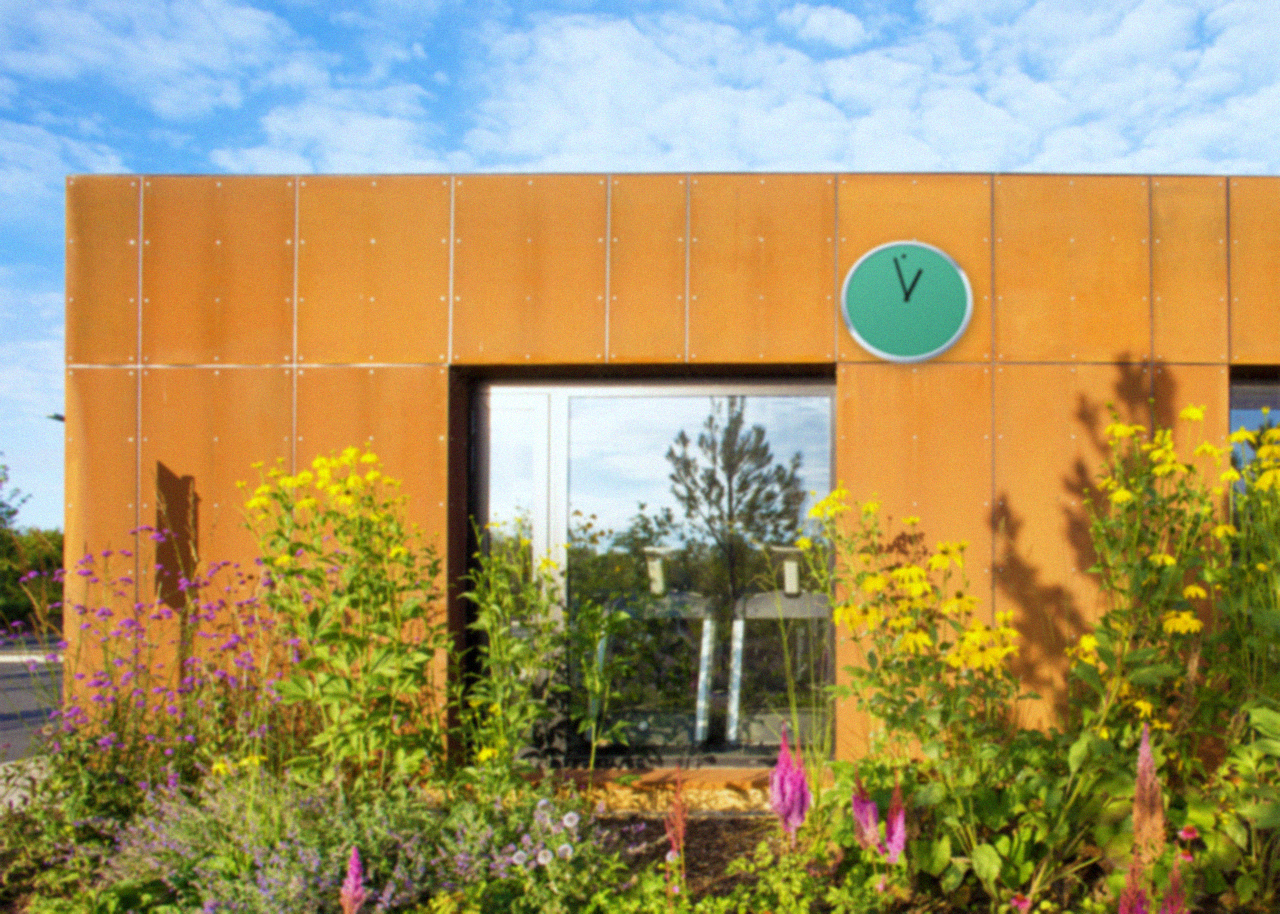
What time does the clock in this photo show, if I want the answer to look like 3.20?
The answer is 12.58
